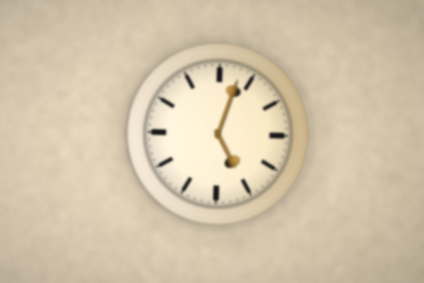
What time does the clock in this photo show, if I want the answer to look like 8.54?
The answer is 5.03
